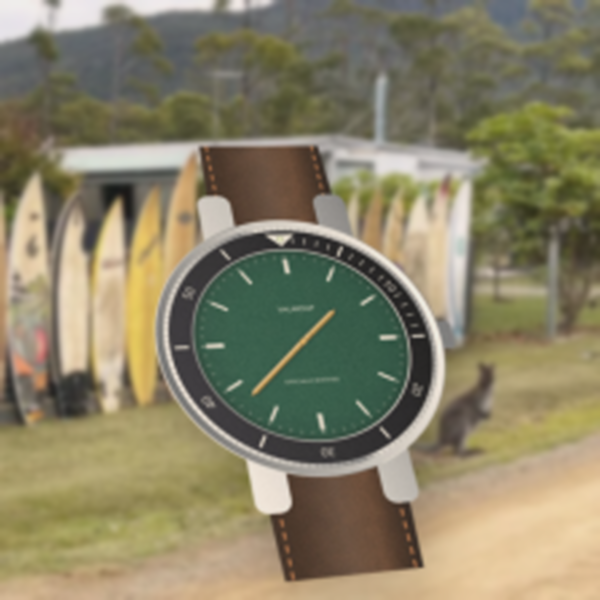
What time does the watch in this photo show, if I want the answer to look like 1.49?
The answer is 1.38
